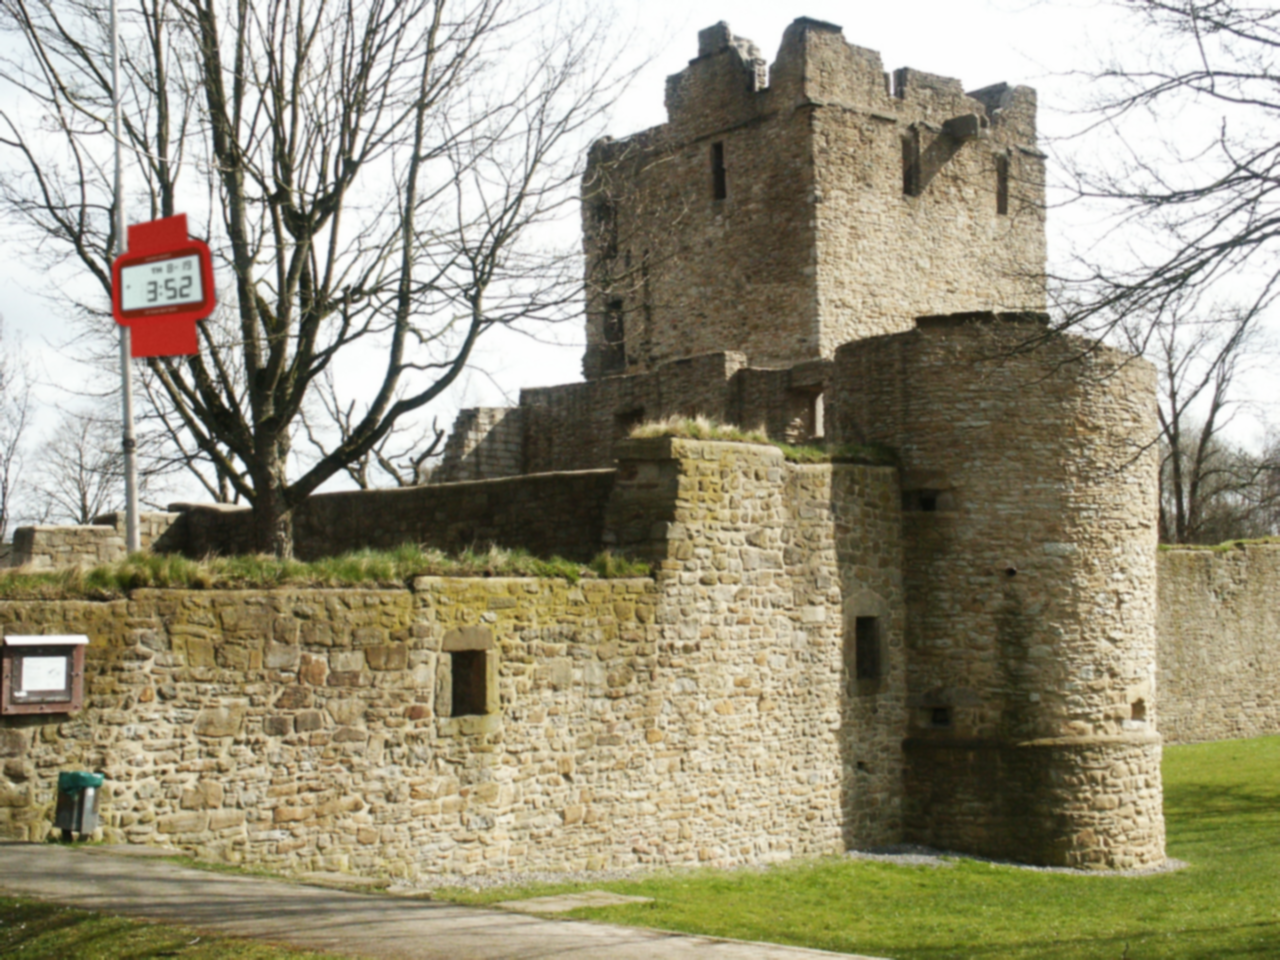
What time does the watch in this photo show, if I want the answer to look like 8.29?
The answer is 3.52
